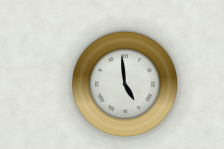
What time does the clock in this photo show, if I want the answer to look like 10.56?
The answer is 4.59
